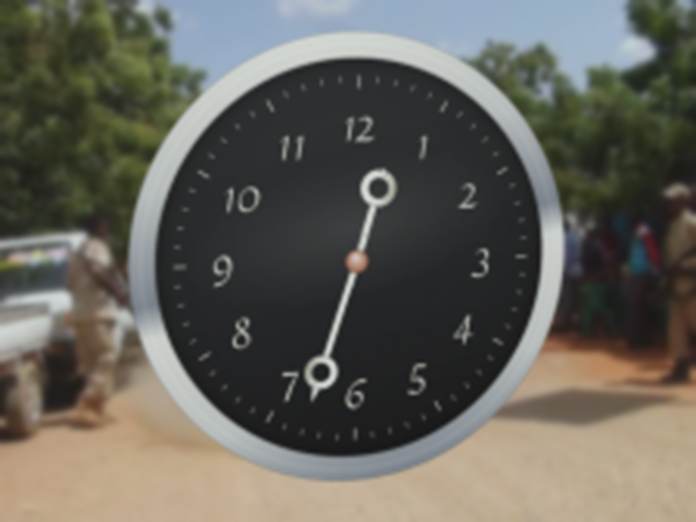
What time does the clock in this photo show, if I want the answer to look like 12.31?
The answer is 12.33
